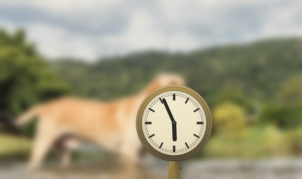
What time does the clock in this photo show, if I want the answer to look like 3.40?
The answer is 5.56
